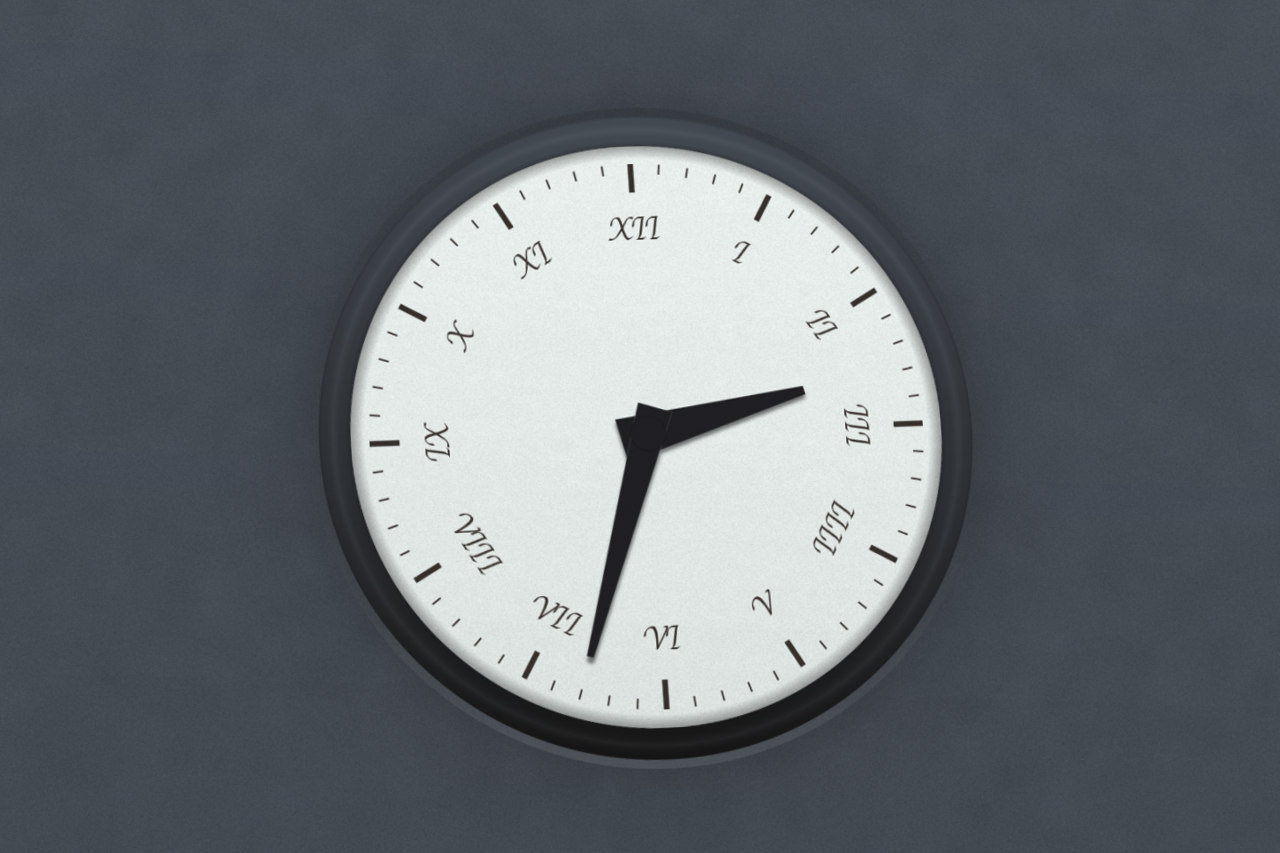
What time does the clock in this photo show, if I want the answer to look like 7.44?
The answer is 2.33
